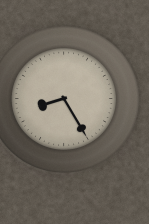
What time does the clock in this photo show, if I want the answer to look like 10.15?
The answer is 8.25
